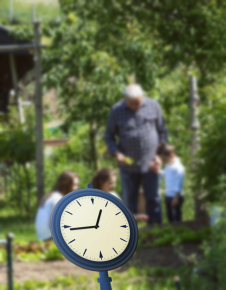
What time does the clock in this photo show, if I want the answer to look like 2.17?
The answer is 12.44
